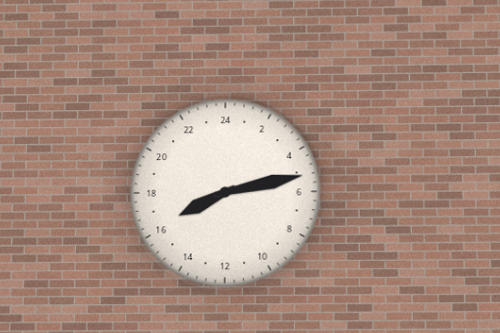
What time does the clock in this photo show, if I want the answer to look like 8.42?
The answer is 16.13
